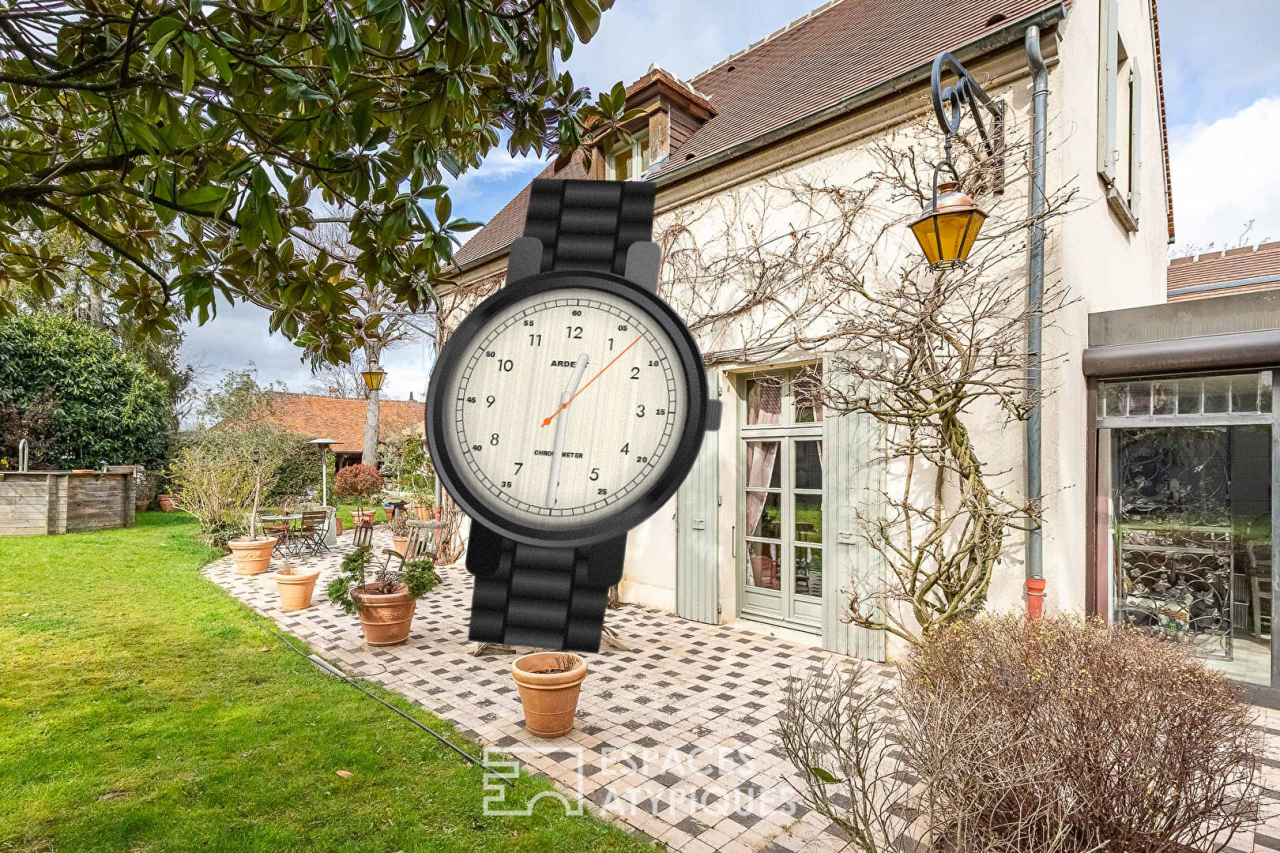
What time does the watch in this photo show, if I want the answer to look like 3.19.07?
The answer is 12.30.07
